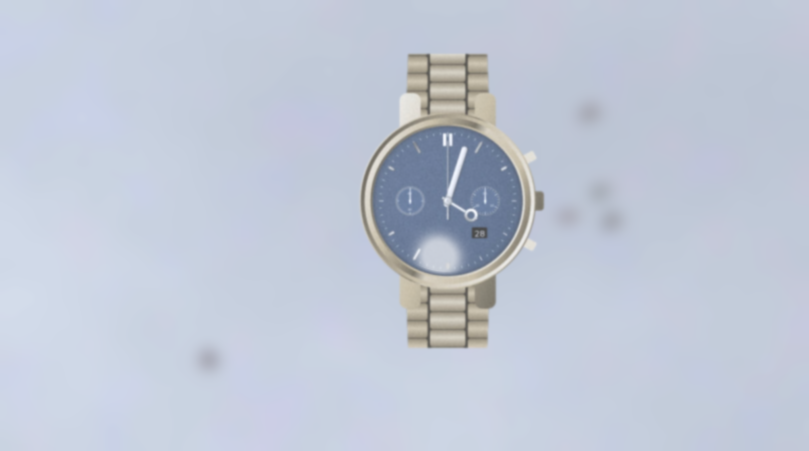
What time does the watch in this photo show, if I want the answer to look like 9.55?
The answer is 4.03
